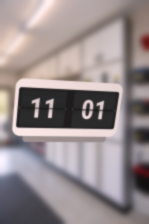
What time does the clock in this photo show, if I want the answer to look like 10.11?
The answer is 11.01
